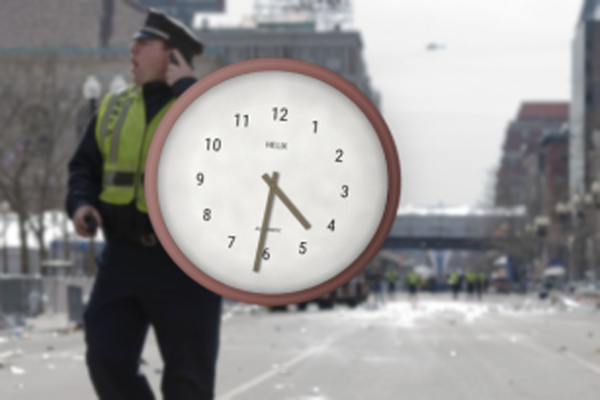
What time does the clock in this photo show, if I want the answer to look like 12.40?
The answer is 4.31
